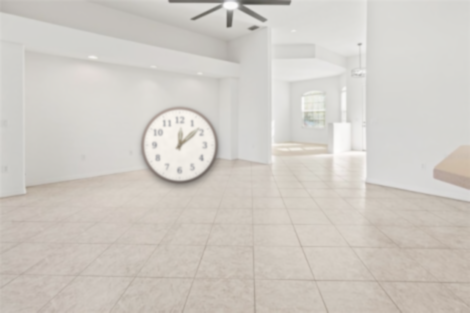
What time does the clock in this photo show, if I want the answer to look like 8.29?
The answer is 12.08
